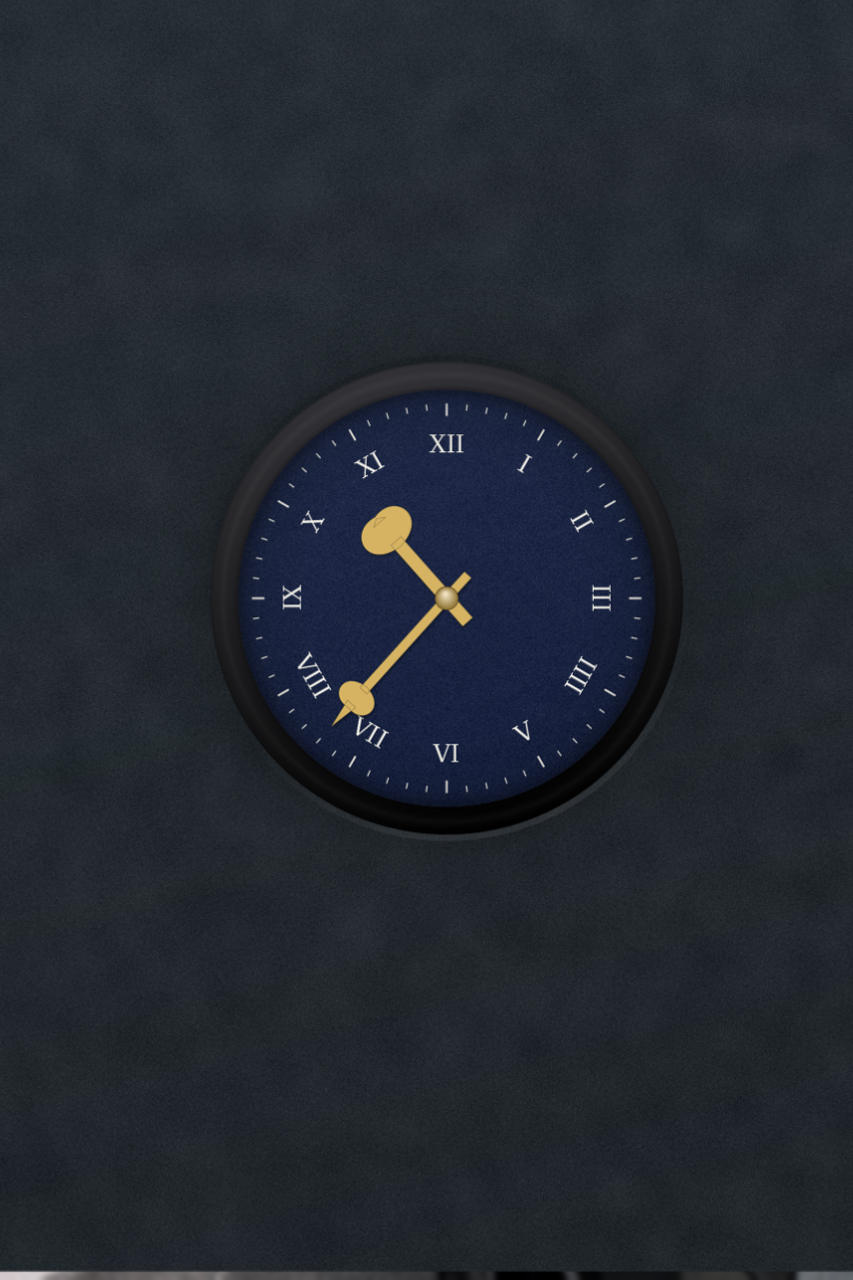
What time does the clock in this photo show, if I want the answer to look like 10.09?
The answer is 10.37
